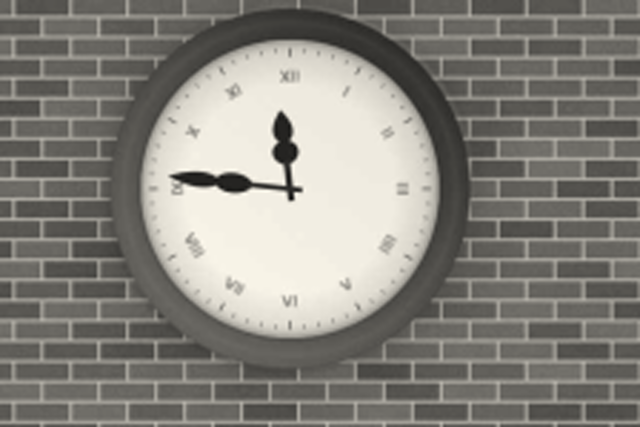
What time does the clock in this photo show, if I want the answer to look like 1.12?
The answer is 11.46
